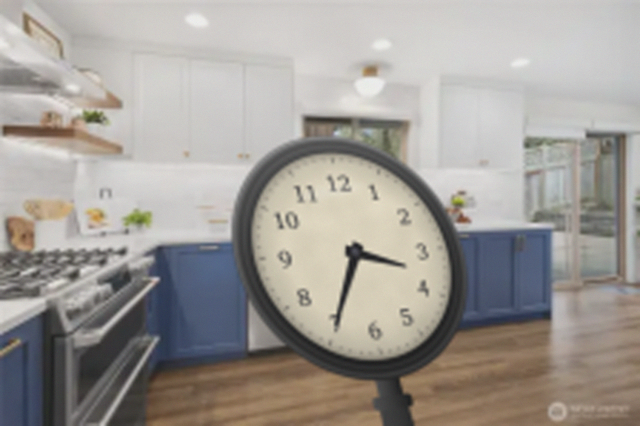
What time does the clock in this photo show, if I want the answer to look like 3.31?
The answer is 3.35
